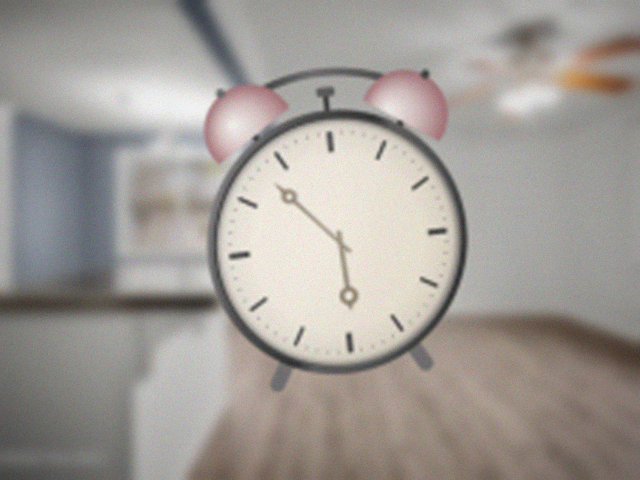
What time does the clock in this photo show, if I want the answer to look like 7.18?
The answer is 5.53
